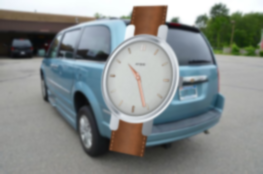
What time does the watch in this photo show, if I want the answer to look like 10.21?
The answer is 10.26
